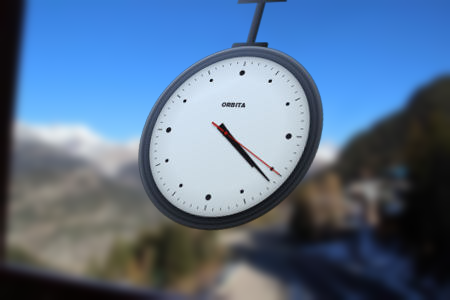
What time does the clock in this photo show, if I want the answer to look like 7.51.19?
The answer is 4.21.20
